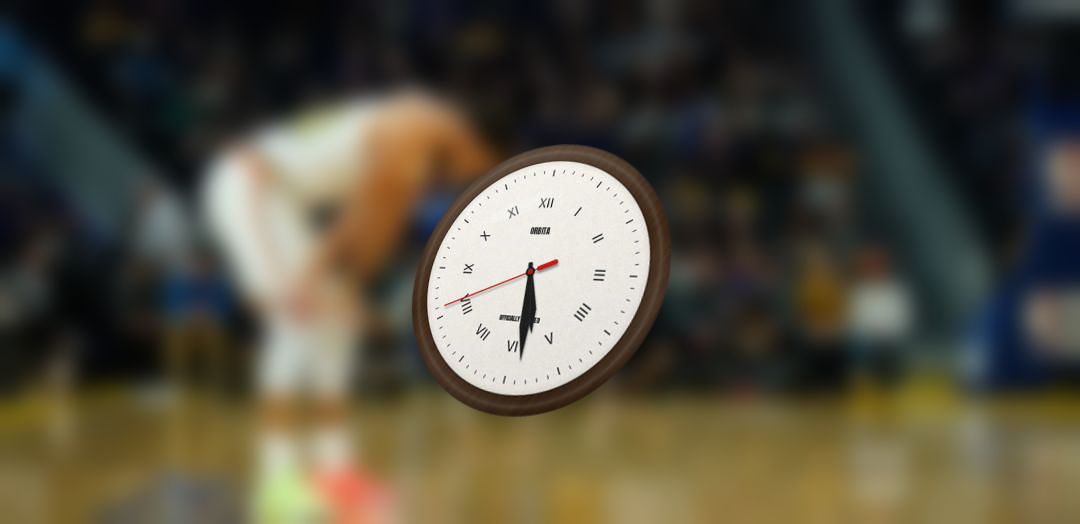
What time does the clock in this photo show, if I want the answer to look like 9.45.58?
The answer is 5.28.41
